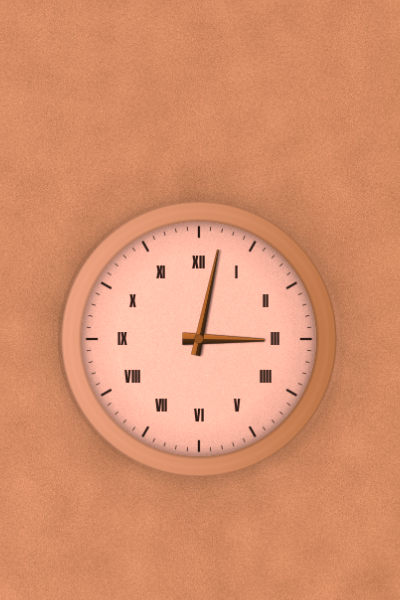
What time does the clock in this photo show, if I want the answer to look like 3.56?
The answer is 3.02
